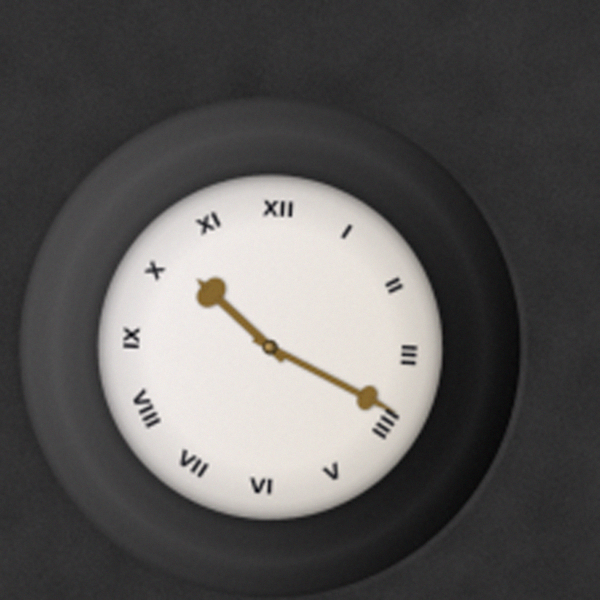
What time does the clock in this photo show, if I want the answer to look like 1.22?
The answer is 10.19
